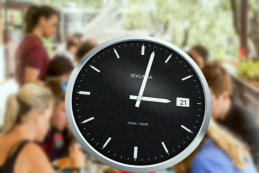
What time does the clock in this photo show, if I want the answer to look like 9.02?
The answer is 3.02
